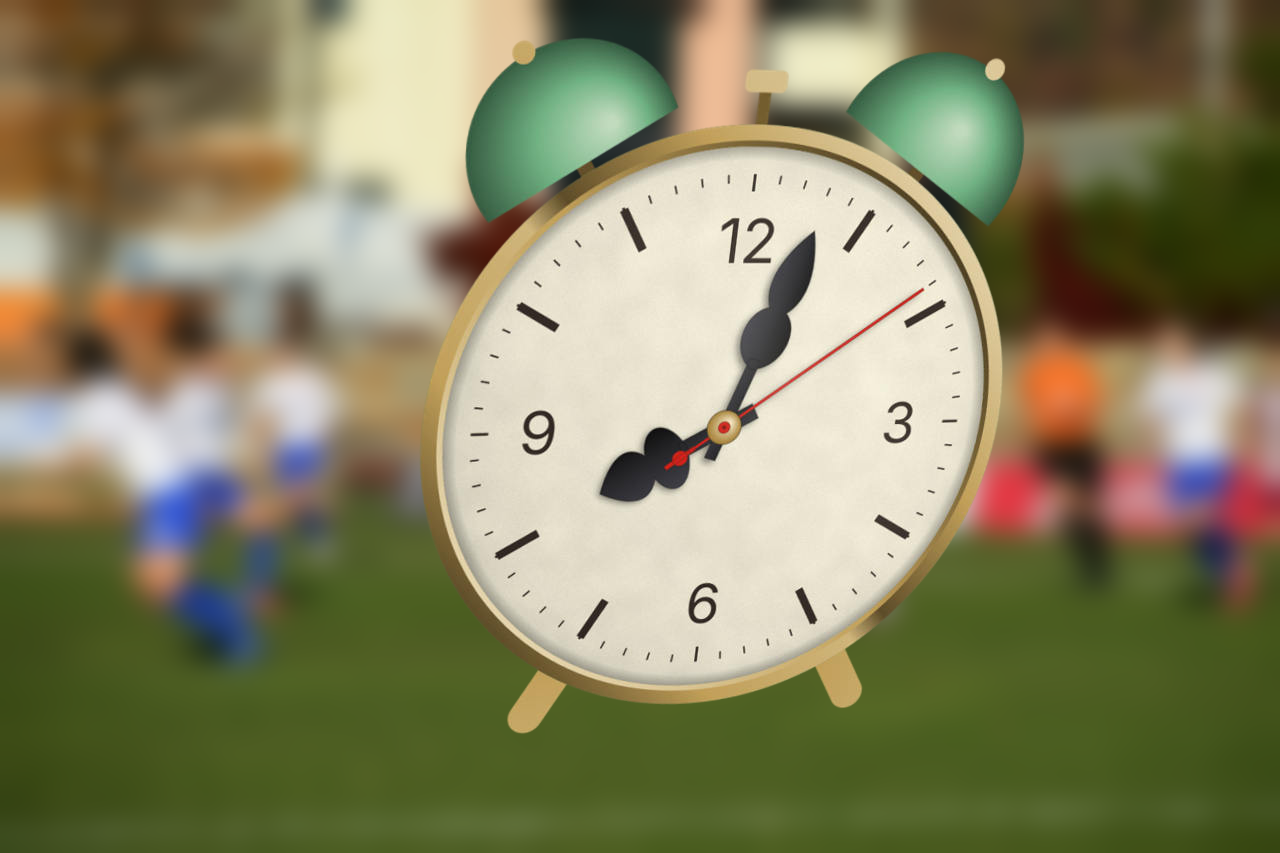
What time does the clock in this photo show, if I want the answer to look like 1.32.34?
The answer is 8.03.09
